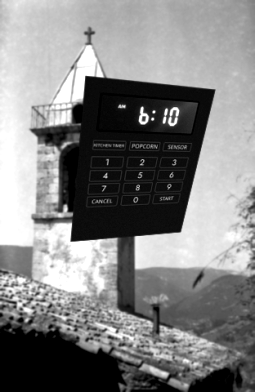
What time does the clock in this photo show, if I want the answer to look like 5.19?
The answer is 6.10
